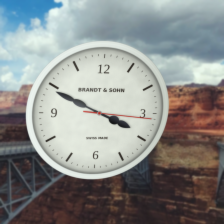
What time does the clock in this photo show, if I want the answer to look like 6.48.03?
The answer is 3.49.16
